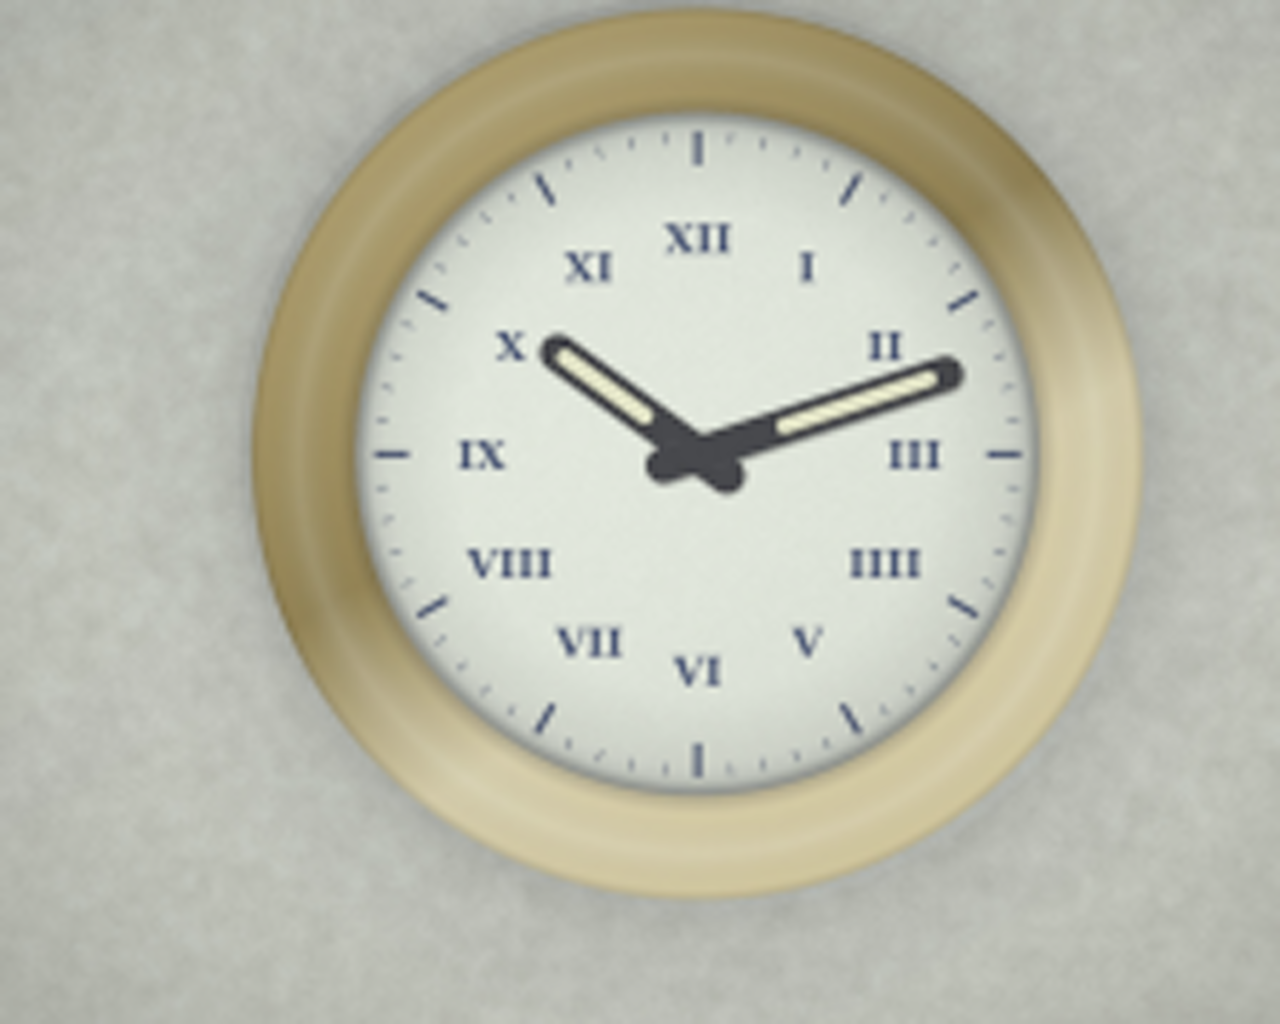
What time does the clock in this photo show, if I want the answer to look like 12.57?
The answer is 10.12
